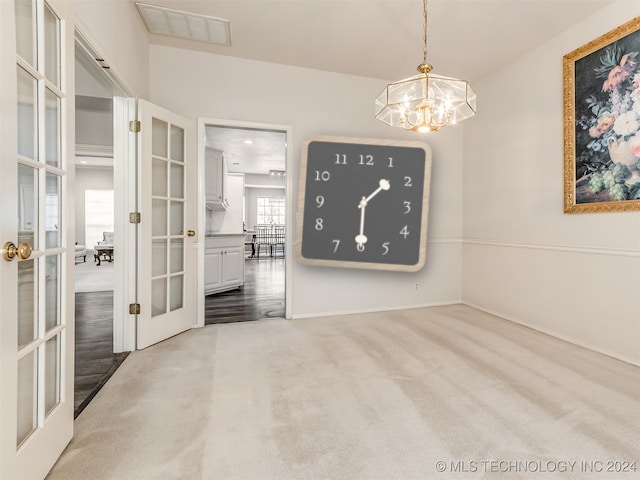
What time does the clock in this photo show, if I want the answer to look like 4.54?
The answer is 1.30
